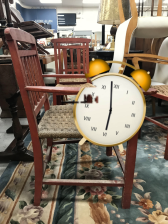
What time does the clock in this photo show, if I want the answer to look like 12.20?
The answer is 5.58
